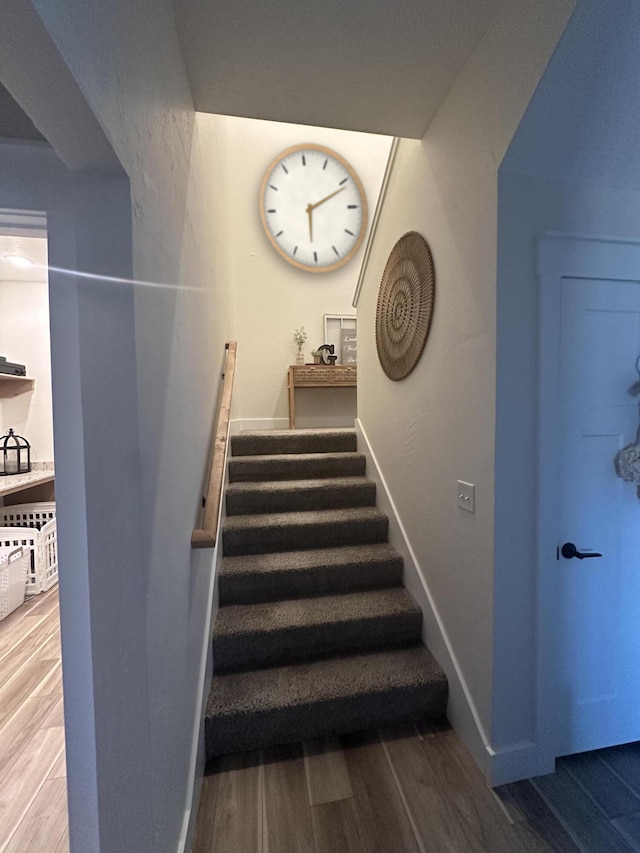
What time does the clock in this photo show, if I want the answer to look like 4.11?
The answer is 6.11
